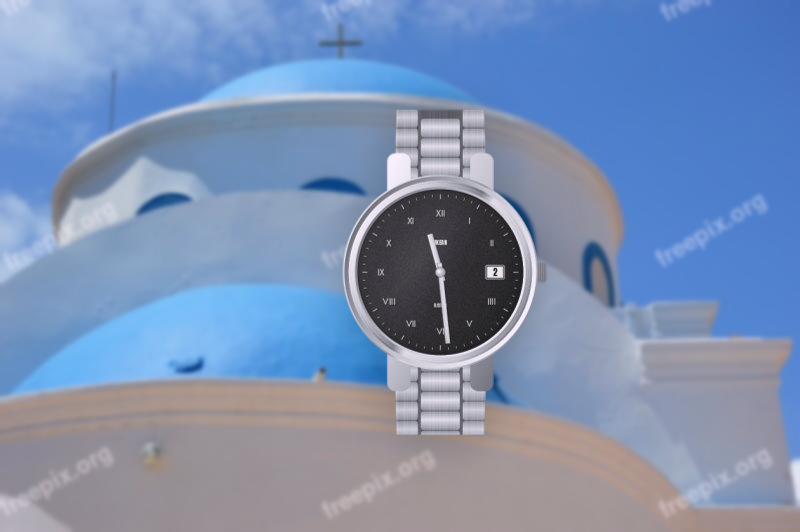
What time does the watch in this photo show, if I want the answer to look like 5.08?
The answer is 11.29
